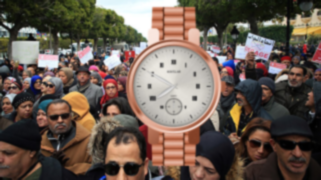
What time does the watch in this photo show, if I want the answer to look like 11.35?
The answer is 7.50
